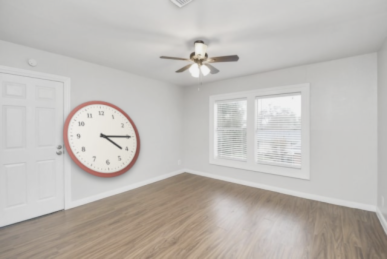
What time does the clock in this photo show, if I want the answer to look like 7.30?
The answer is 4.15
